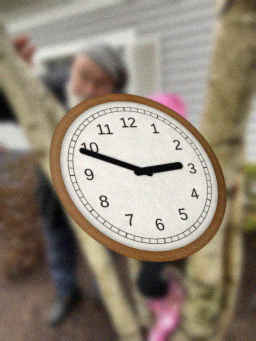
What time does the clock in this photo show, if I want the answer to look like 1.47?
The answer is 2.49
